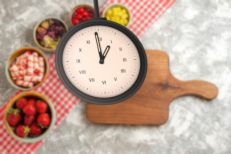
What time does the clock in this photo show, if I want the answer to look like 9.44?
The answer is 12.59
